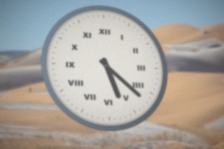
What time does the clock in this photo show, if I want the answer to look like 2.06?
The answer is 5.22
